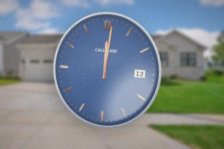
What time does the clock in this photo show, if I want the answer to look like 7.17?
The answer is 12.01
